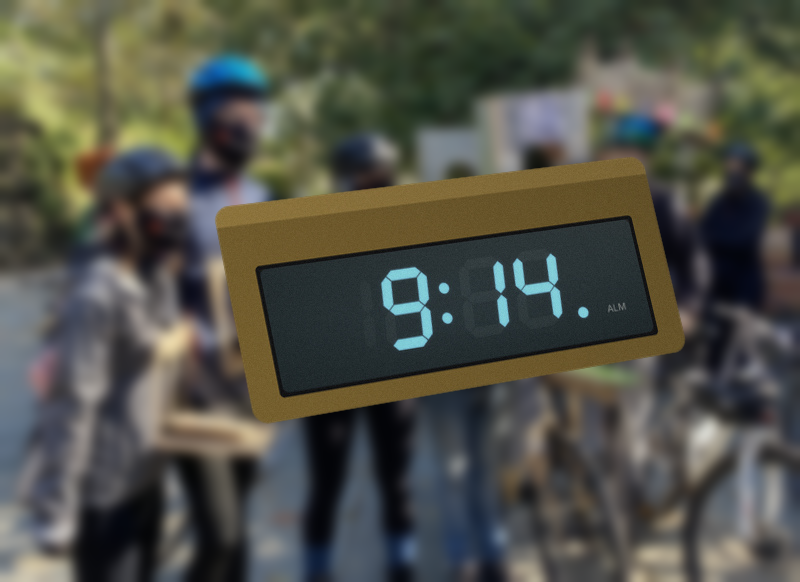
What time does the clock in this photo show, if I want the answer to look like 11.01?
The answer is 9.14
